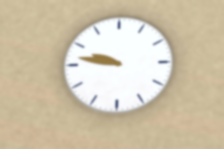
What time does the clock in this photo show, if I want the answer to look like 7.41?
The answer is 9.47
